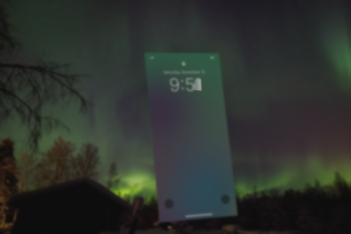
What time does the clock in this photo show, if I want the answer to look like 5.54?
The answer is 9.51
